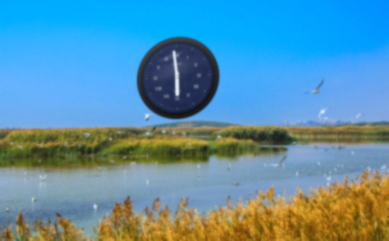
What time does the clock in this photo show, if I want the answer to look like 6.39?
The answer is 5.59
